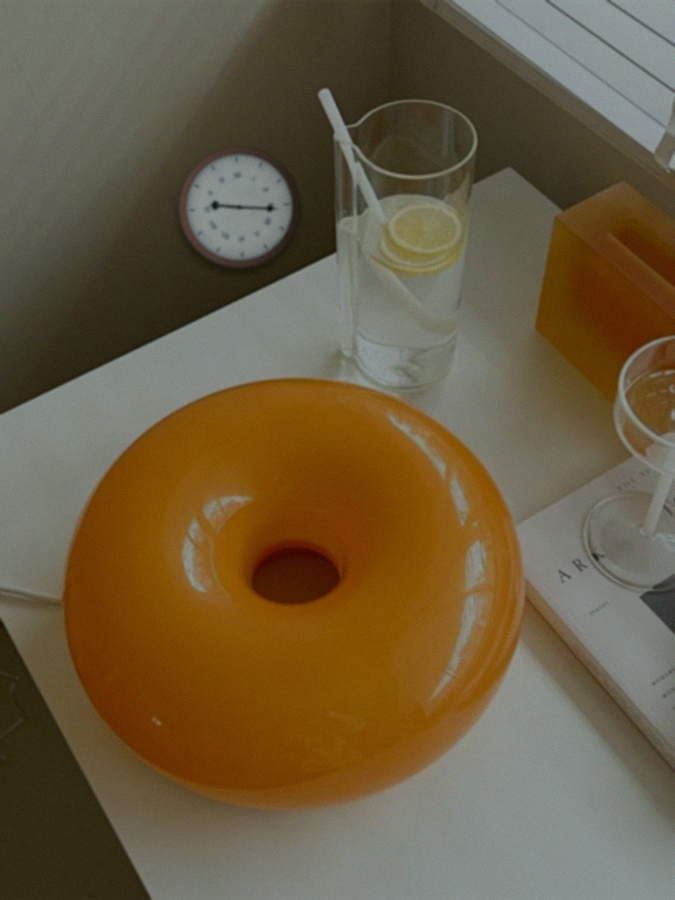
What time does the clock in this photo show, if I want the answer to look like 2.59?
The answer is 9.16
